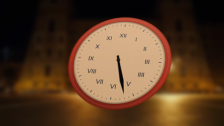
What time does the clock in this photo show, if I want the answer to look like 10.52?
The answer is 5.27
